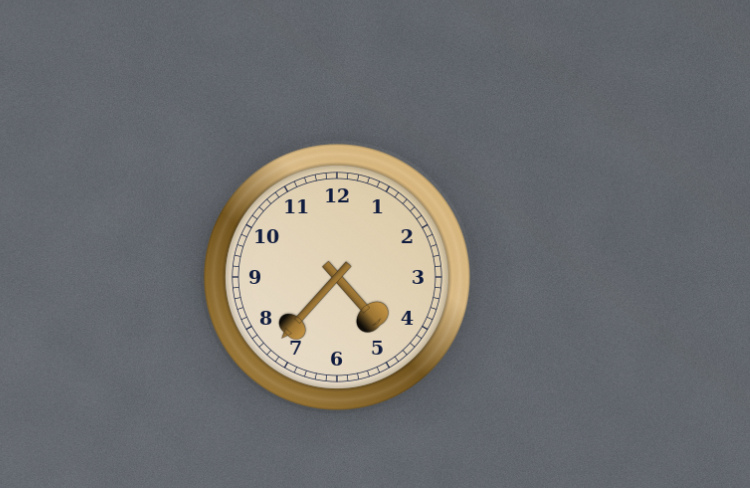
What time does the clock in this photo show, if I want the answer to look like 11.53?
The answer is 4.37
